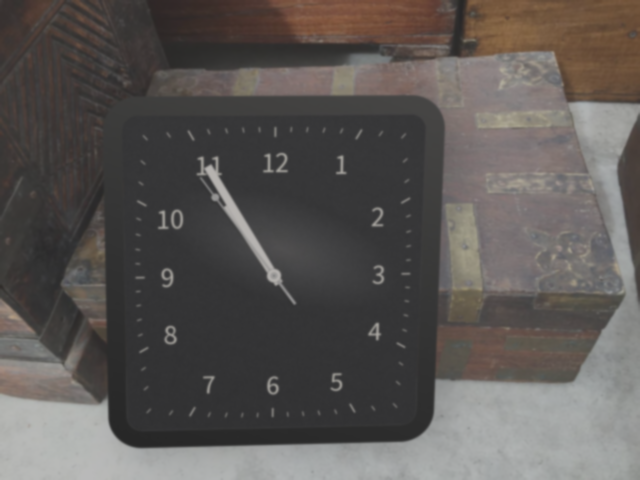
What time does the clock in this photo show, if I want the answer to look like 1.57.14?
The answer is 10.54.54
